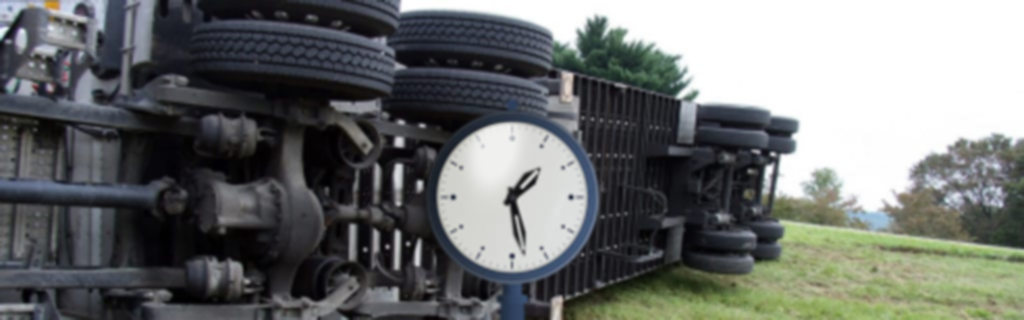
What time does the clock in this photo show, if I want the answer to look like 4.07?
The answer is 1.28
